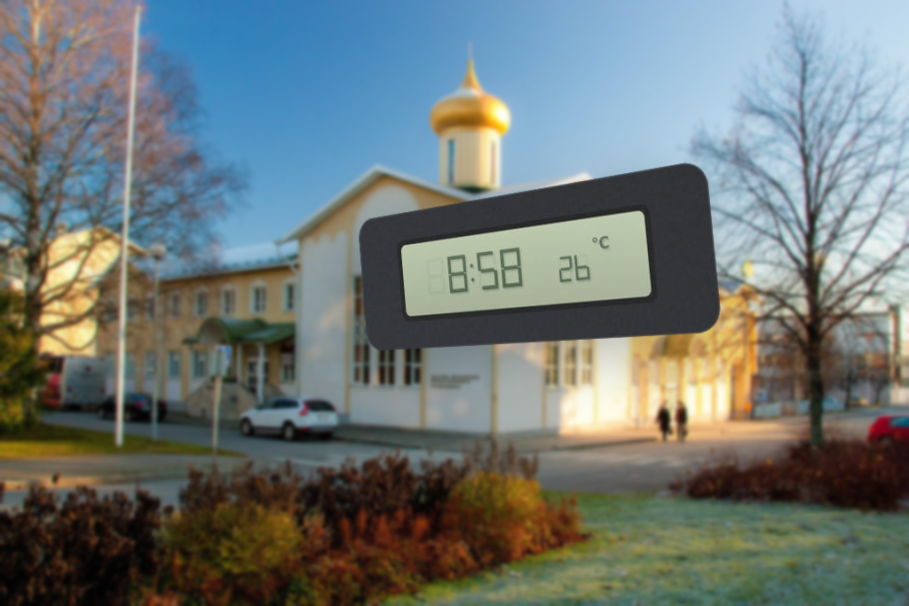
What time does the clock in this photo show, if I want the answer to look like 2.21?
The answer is 8.58
